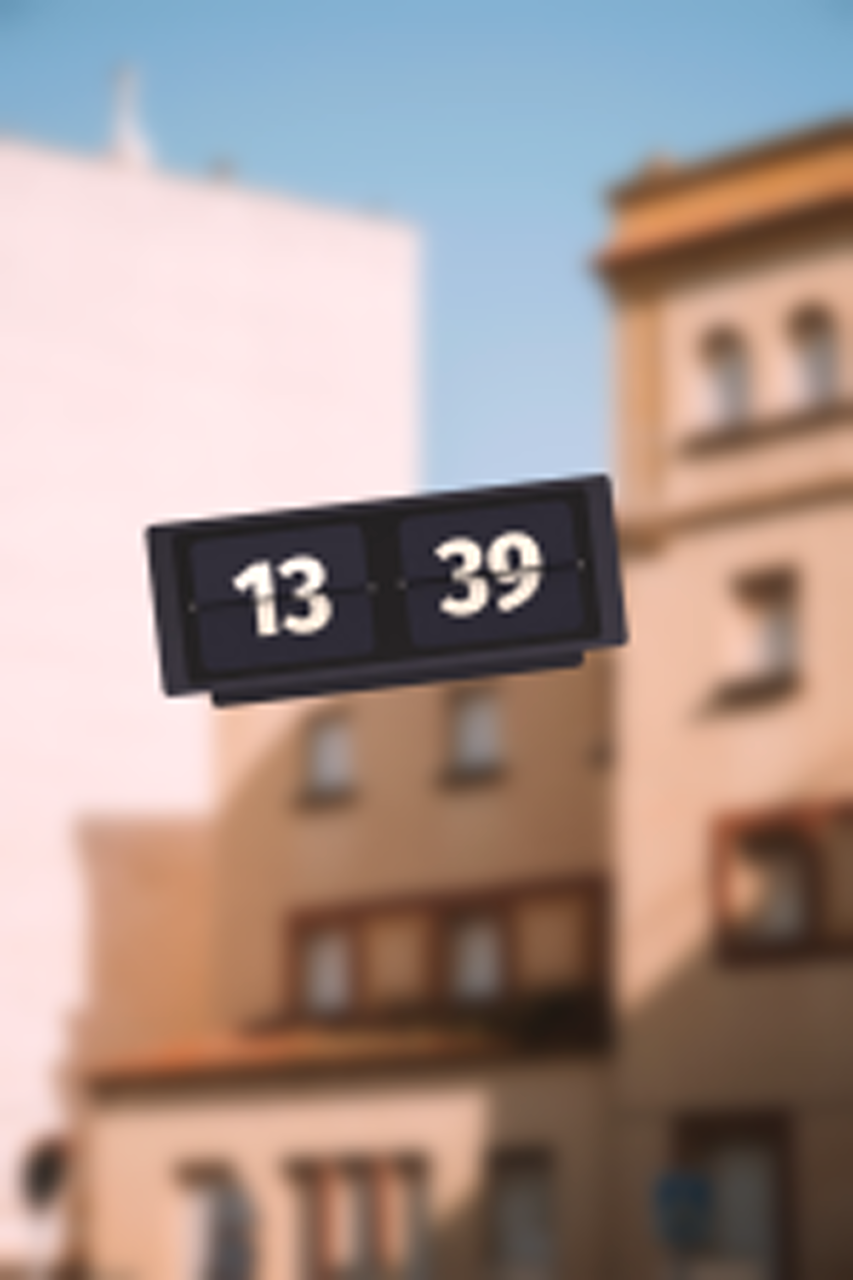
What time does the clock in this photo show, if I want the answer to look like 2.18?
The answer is 13.39
